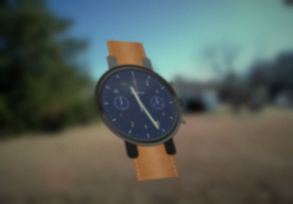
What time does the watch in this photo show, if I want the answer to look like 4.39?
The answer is 11.26
